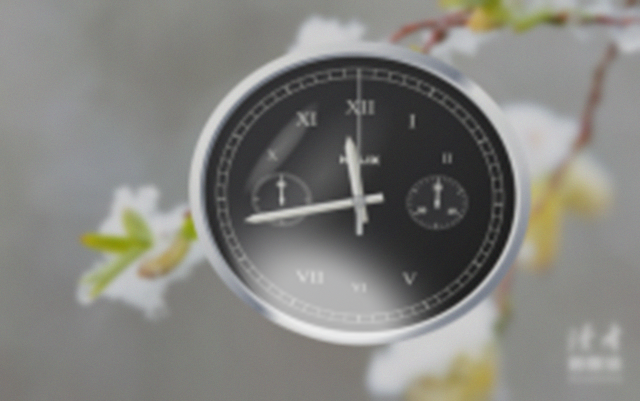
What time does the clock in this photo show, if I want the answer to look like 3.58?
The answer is 11.43
